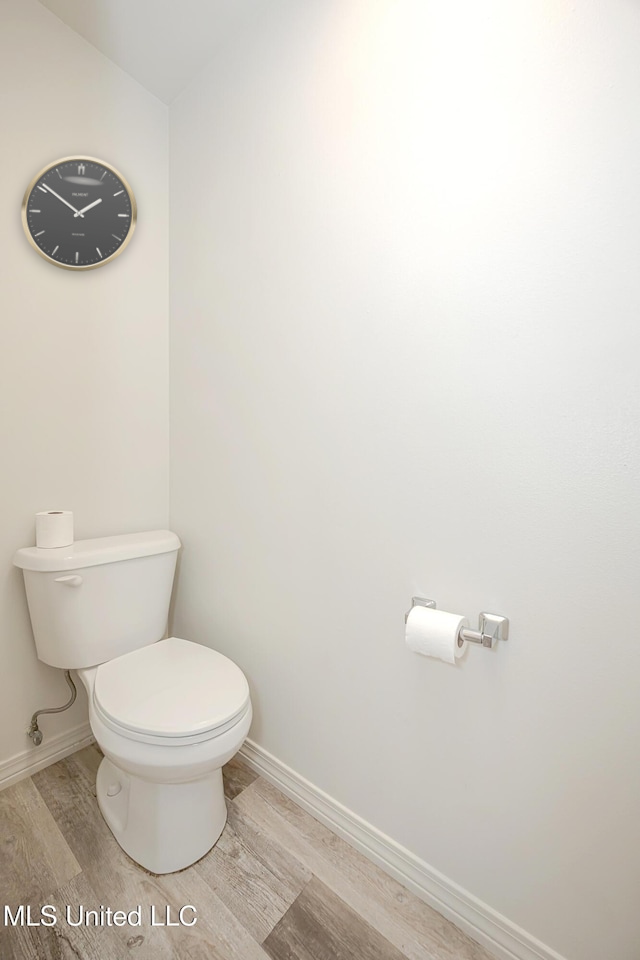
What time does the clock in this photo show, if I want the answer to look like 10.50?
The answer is 1.51
